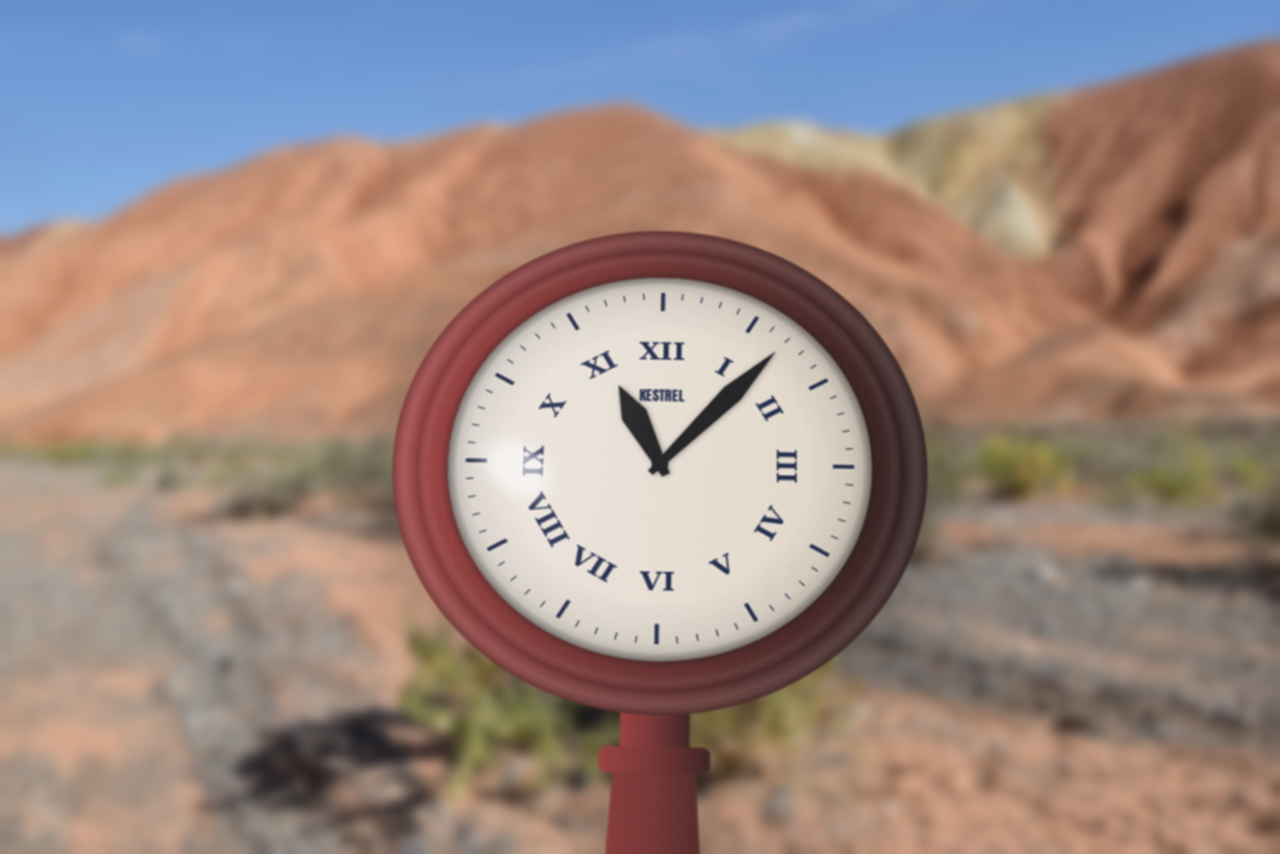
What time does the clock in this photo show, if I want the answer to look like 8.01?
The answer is 11.07
